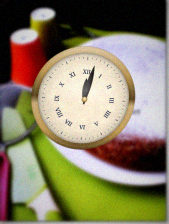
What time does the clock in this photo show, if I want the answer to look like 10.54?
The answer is 12.02
